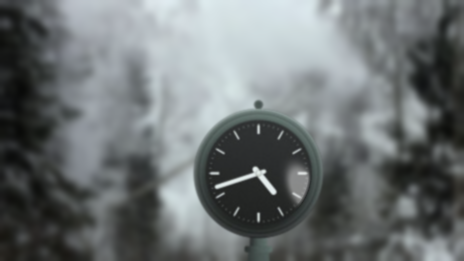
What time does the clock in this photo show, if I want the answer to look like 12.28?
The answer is 4.42
